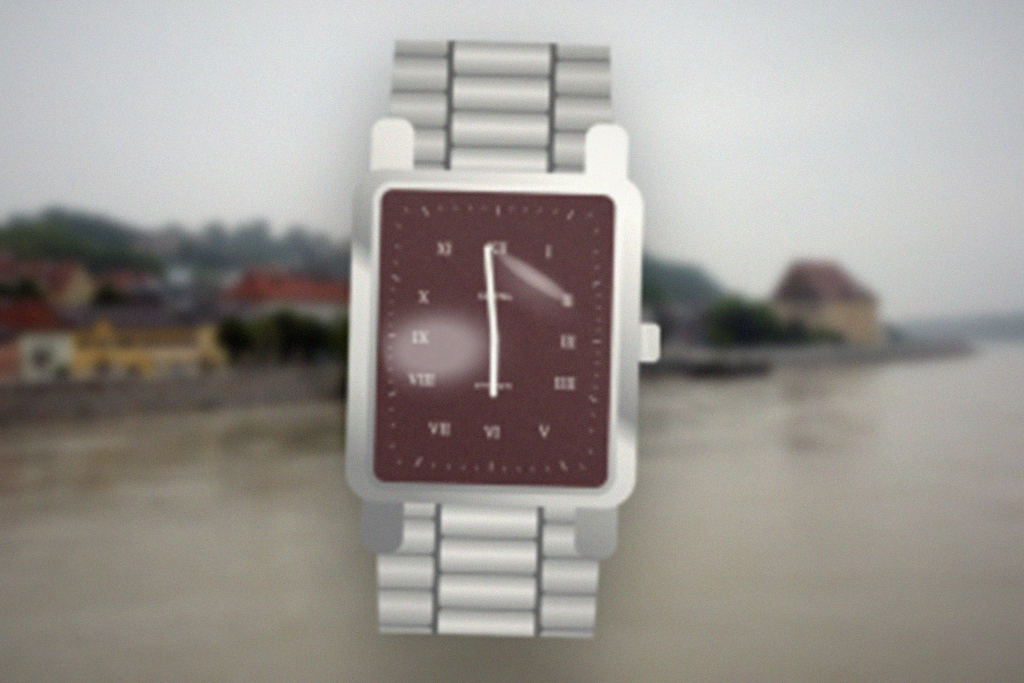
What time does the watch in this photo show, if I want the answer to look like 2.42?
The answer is 5.59
